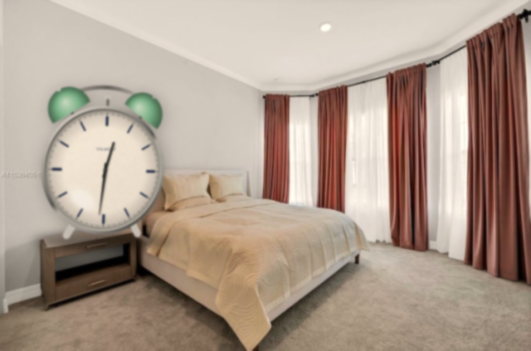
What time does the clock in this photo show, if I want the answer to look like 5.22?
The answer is 12.31
